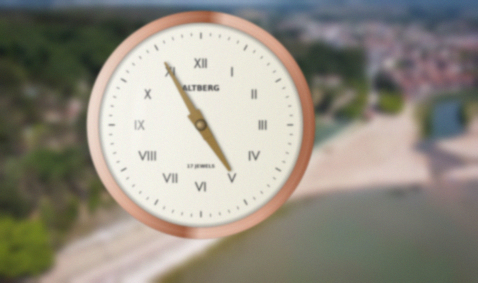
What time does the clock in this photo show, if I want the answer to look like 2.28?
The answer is 4.55
